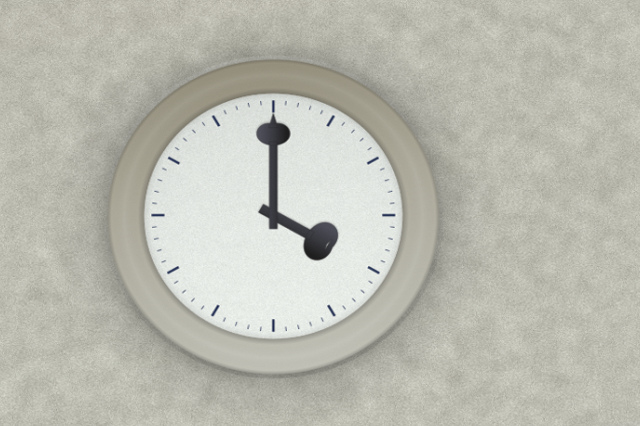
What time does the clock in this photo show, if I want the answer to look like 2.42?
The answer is 4.00
